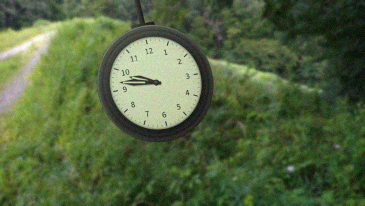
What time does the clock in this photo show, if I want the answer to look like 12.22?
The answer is 9.47
